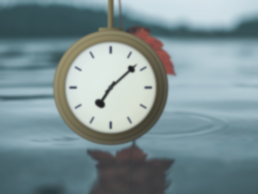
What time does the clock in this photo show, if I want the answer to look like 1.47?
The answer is 7.08
